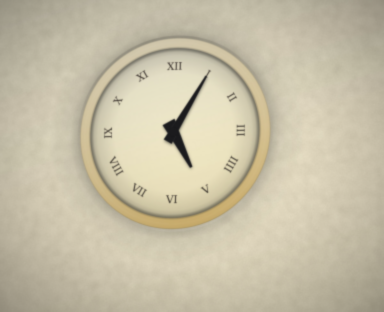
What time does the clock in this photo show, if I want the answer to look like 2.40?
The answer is 5.05
